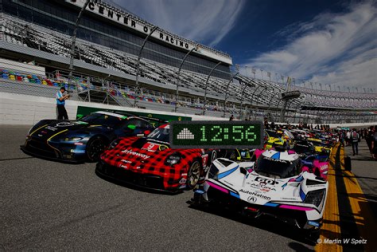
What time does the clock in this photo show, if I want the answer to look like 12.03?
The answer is 12.56
